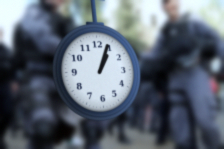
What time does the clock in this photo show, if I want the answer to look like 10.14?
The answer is 1.04
